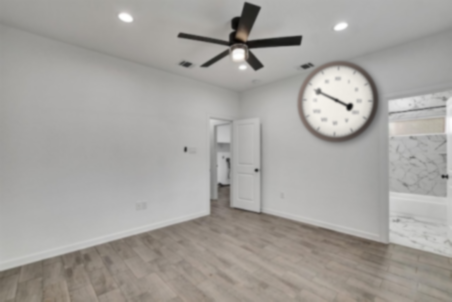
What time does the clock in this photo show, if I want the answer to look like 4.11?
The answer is 3.49
